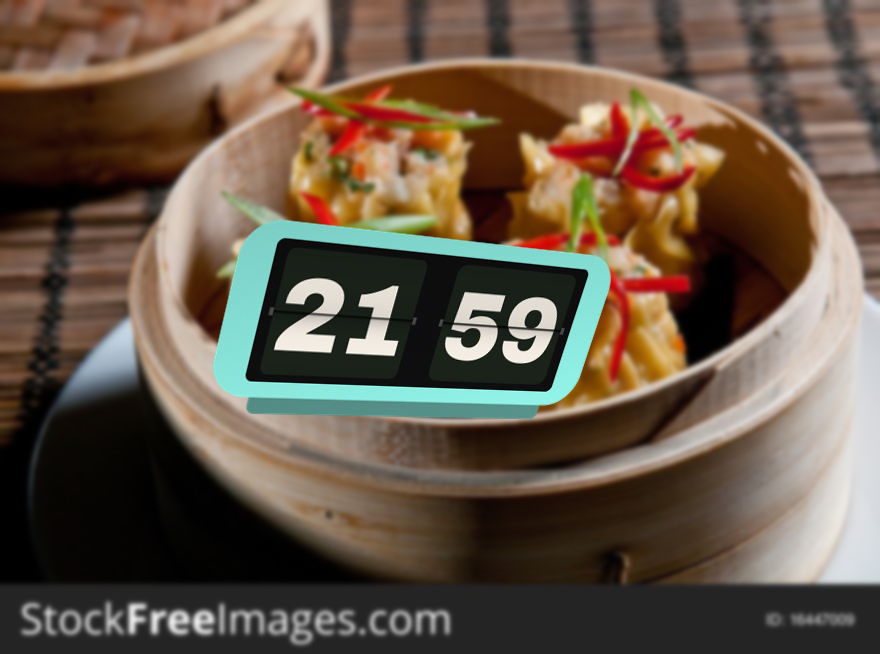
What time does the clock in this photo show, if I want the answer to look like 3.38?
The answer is 21.59
